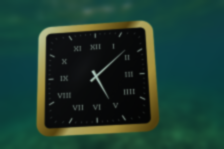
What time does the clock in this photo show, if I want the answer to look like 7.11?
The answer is 5.08
